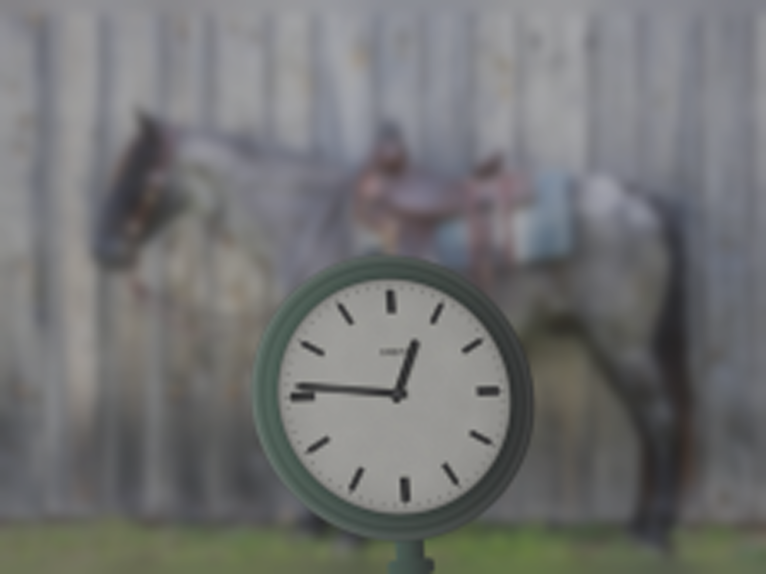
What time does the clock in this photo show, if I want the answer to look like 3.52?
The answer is 12.46
